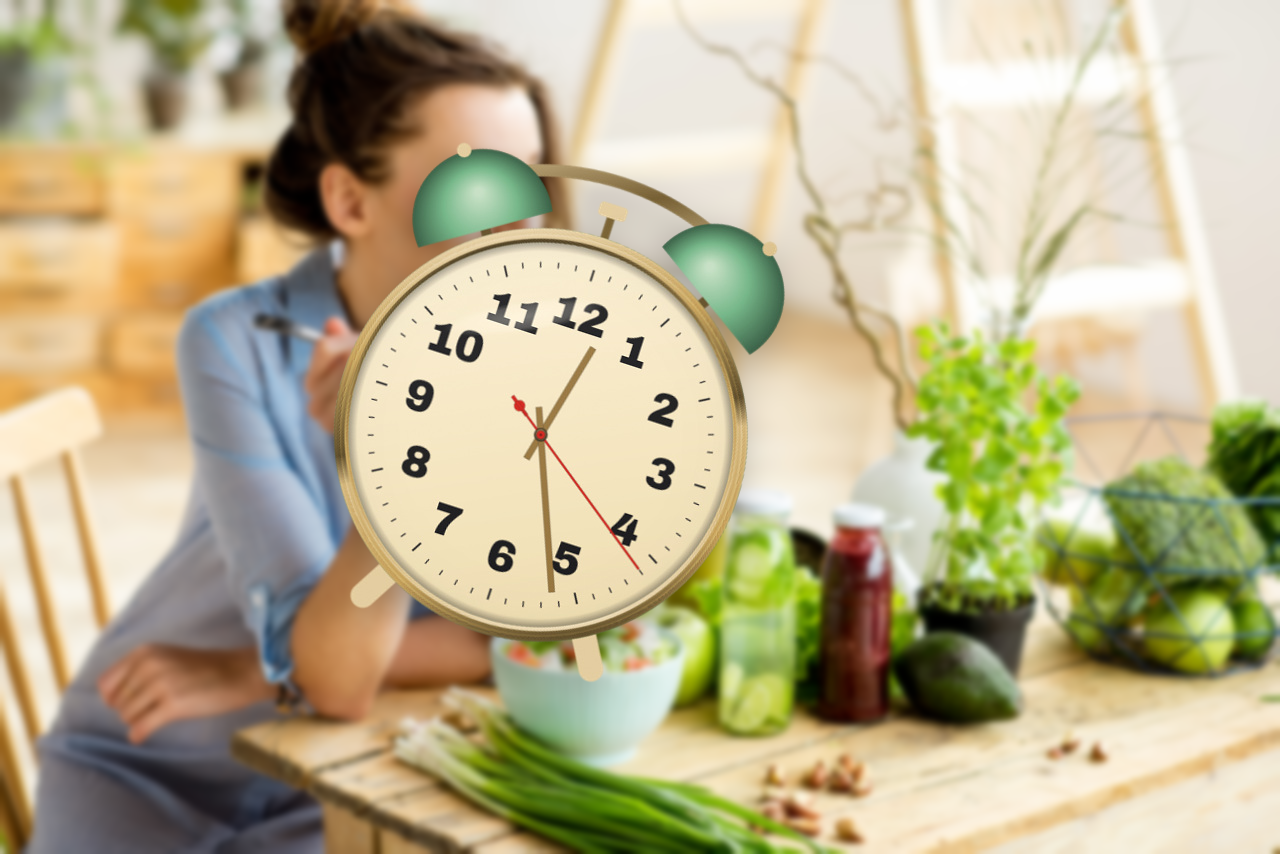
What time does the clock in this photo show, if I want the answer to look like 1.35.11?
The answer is 12.26.21
